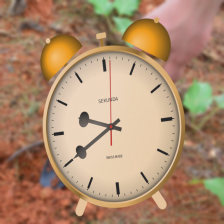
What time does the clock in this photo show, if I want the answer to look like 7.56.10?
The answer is 9.40.01
